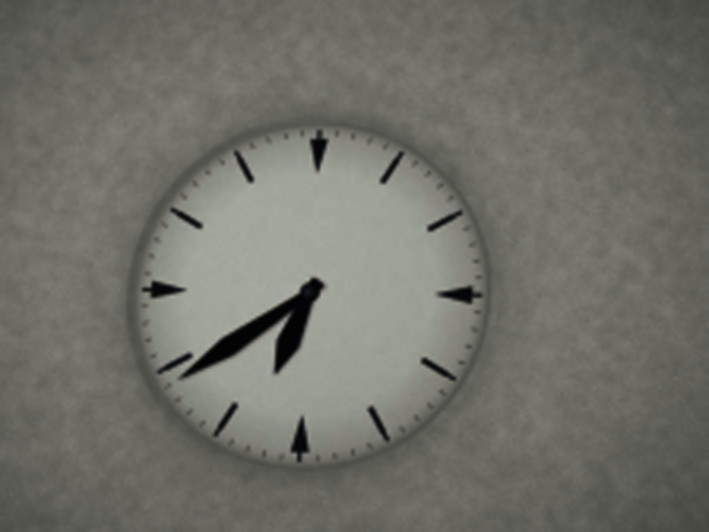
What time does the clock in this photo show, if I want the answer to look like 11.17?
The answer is 6.39
